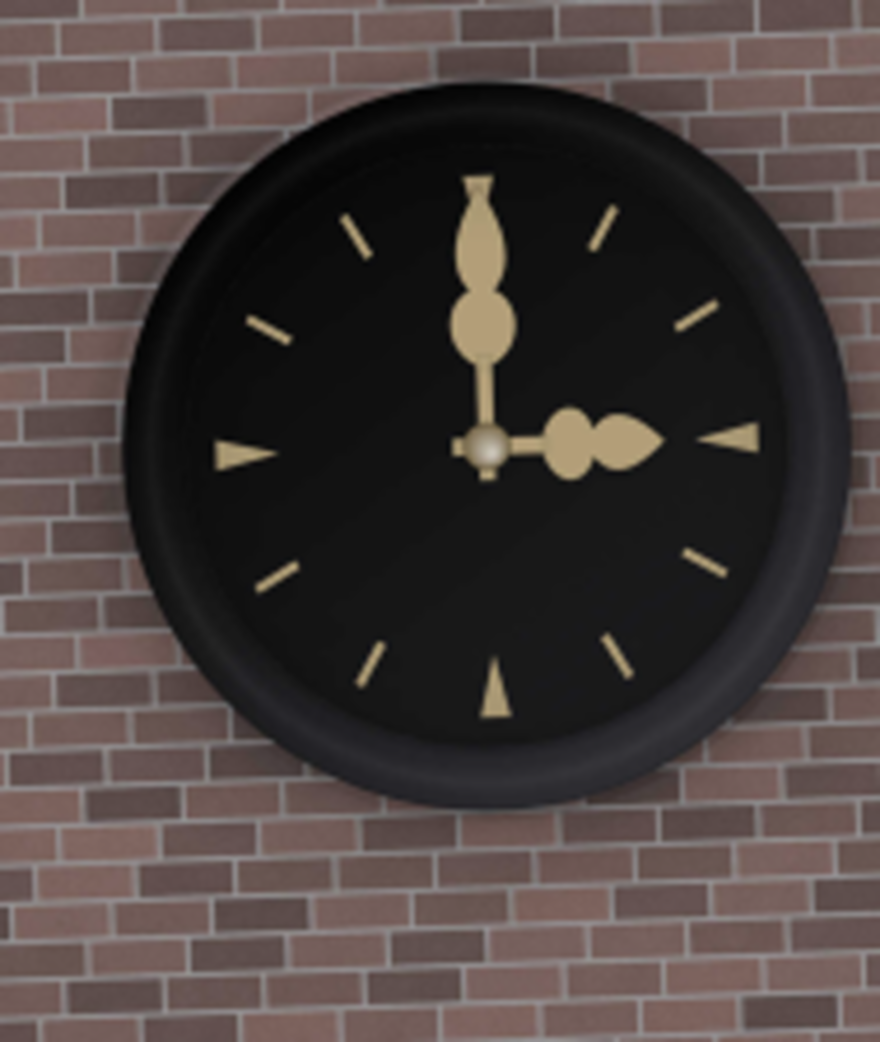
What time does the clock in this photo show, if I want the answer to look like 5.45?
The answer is 3.00
